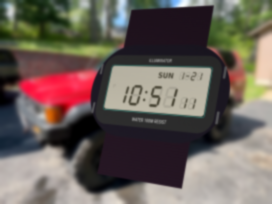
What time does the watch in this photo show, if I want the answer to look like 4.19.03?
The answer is 10.51.11
